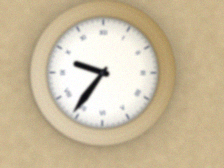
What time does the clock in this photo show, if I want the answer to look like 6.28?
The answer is 9.36
